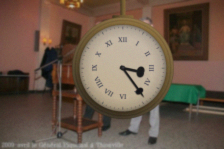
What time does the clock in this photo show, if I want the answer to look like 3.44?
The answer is 3.24
